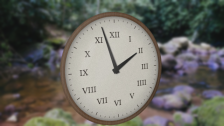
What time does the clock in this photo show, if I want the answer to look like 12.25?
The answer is 1.57
